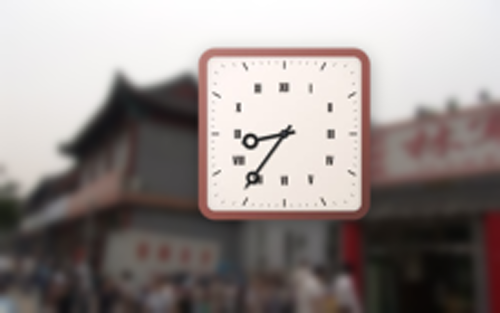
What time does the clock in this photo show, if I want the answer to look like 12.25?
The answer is 8.36
